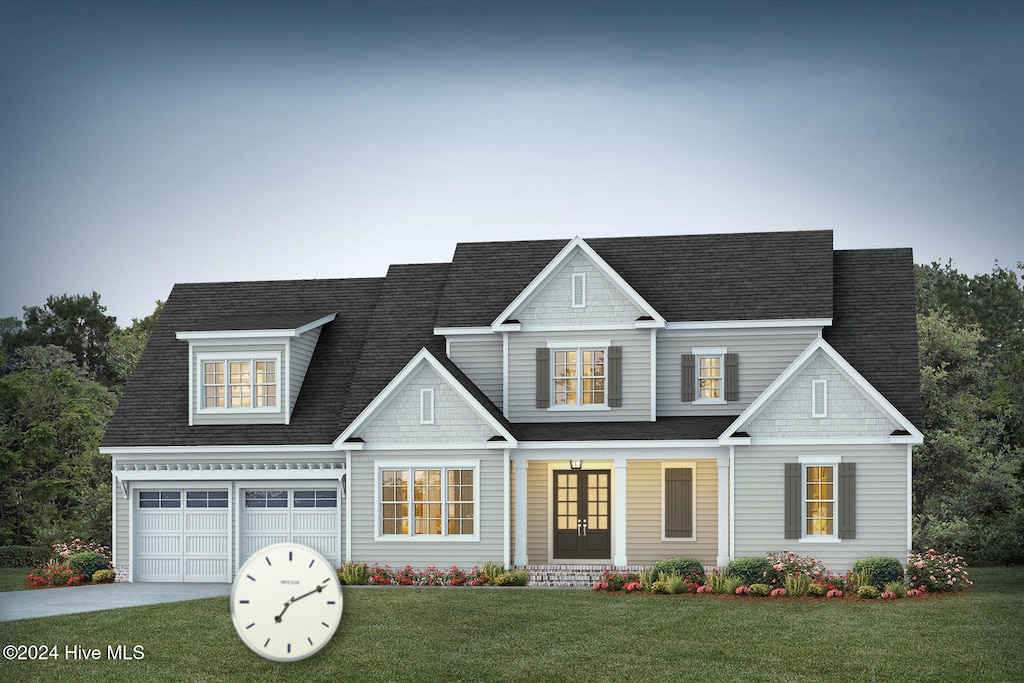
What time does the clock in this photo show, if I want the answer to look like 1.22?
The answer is 7.11
